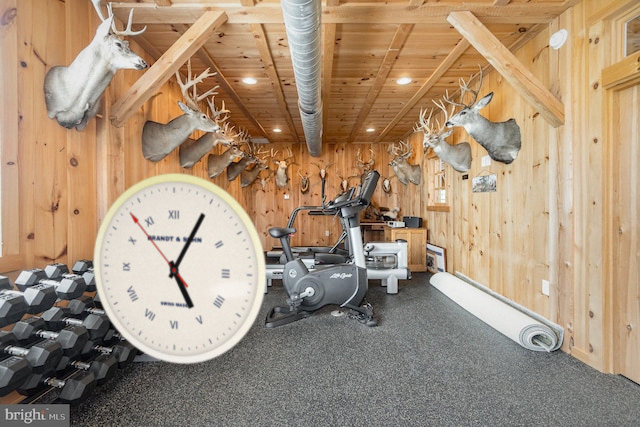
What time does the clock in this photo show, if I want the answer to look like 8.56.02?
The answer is 5.04.53
